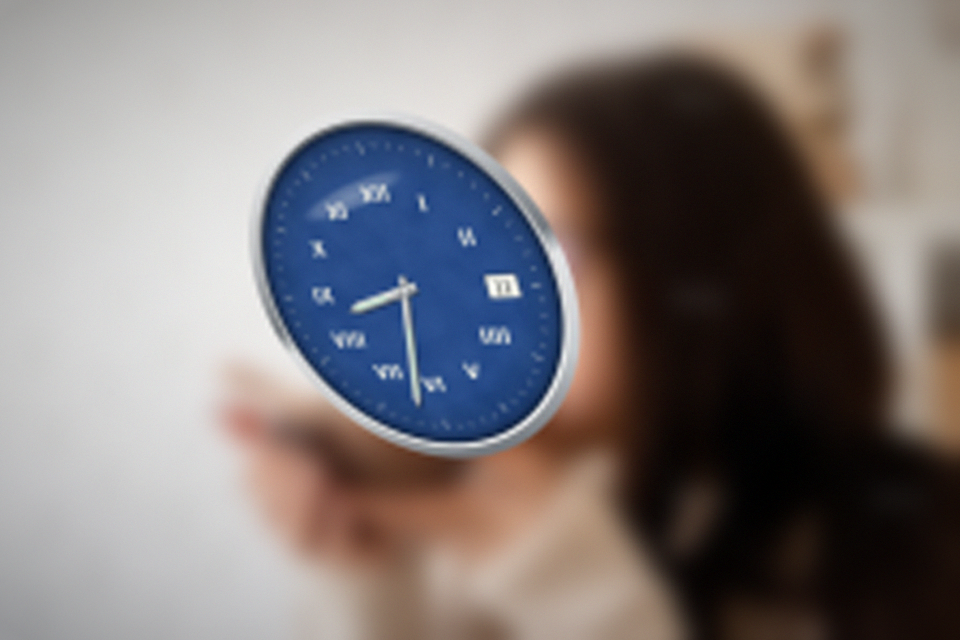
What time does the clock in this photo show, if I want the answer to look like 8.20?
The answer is 8.32
